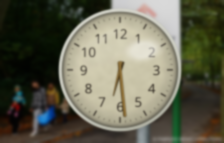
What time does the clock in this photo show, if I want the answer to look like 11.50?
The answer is 6.29
